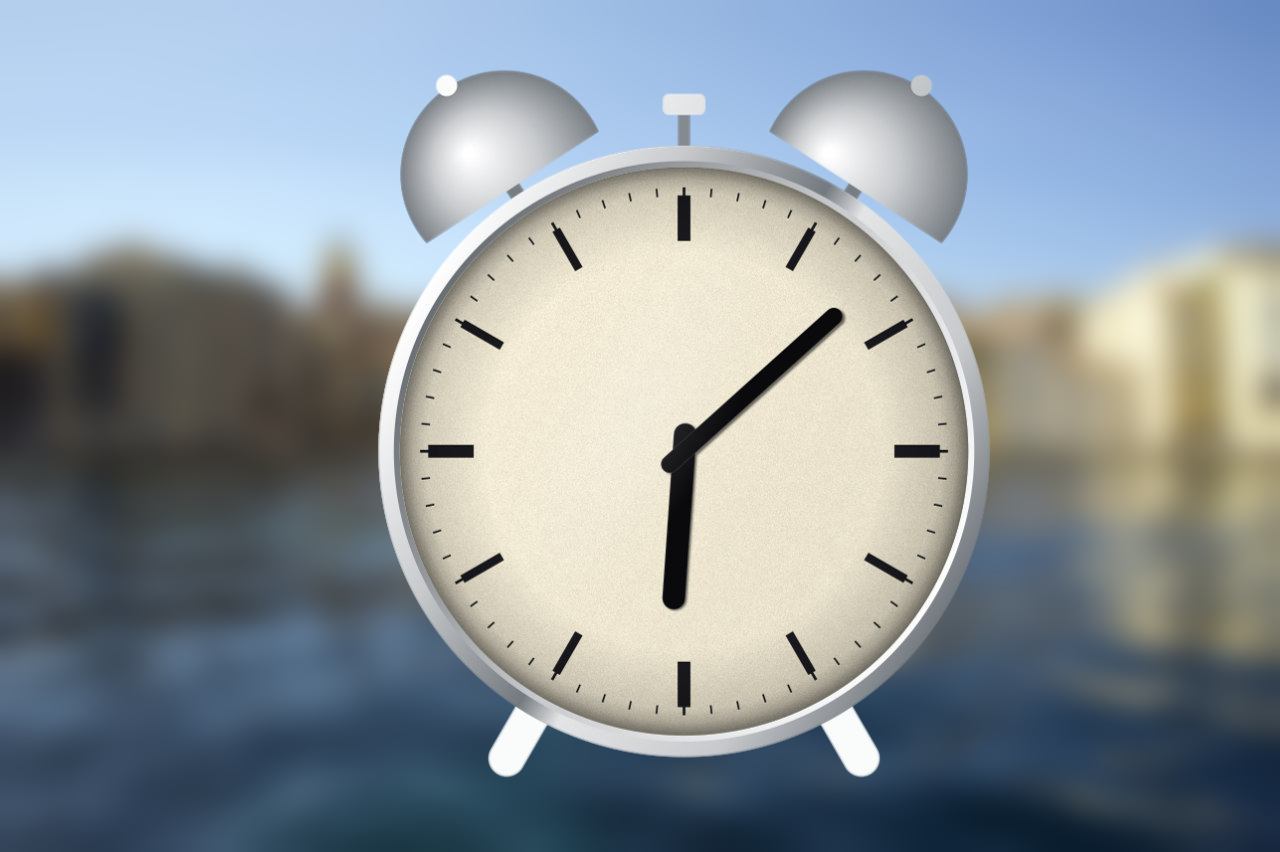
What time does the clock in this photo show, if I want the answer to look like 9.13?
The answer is 6.08
